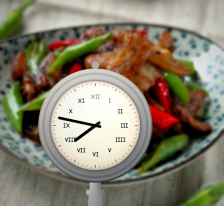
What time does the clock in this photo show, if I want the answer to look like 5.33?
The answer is 7.47
